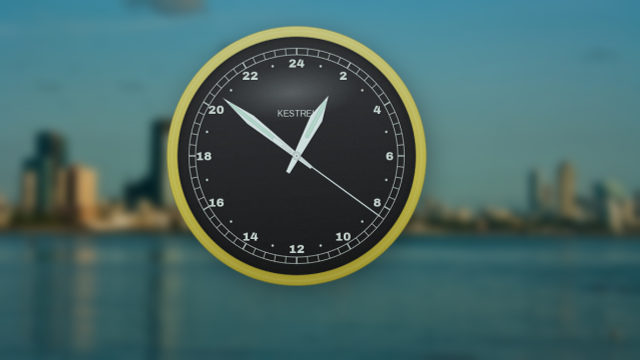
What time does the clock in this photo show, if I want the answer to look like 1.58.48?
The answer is 1.51.21
